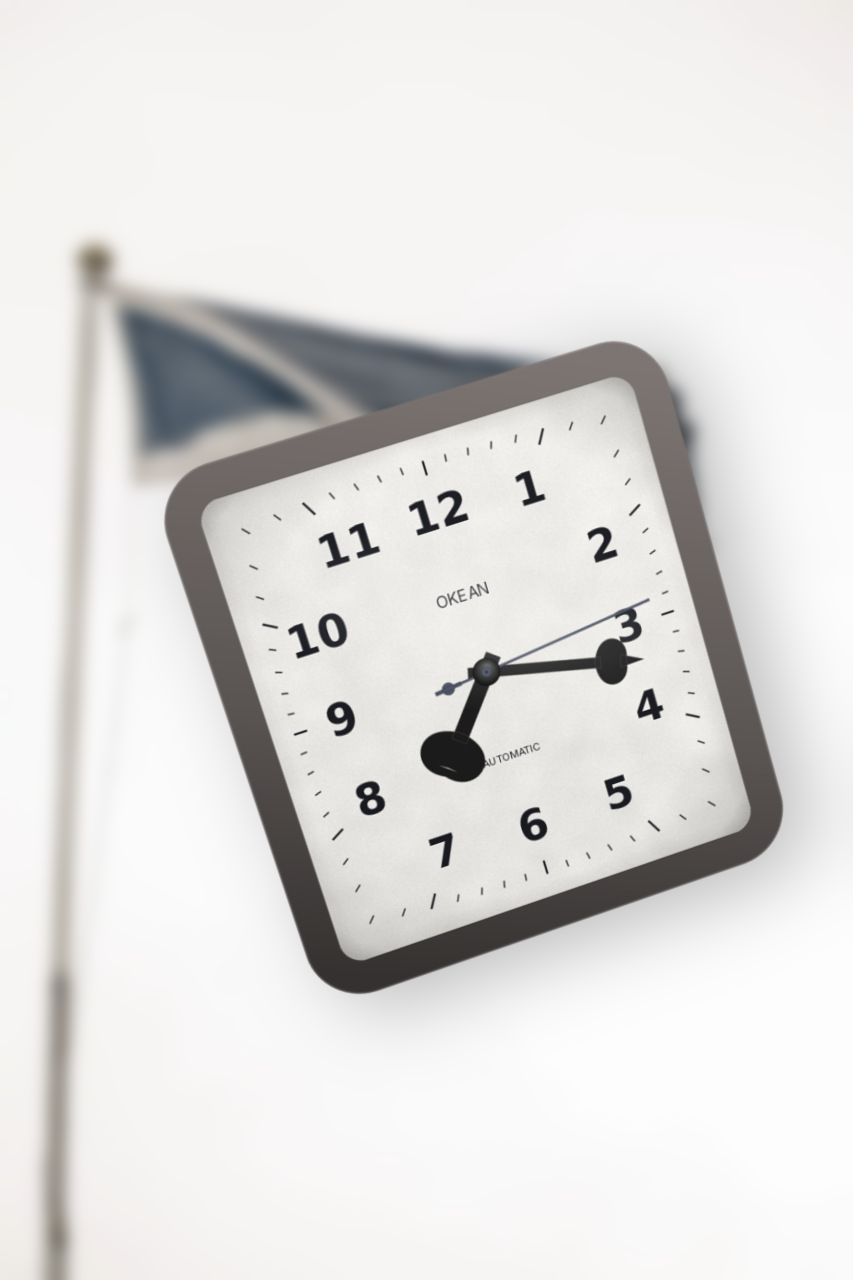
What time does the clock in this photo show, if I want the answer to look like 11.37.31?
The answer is 7.17.14
